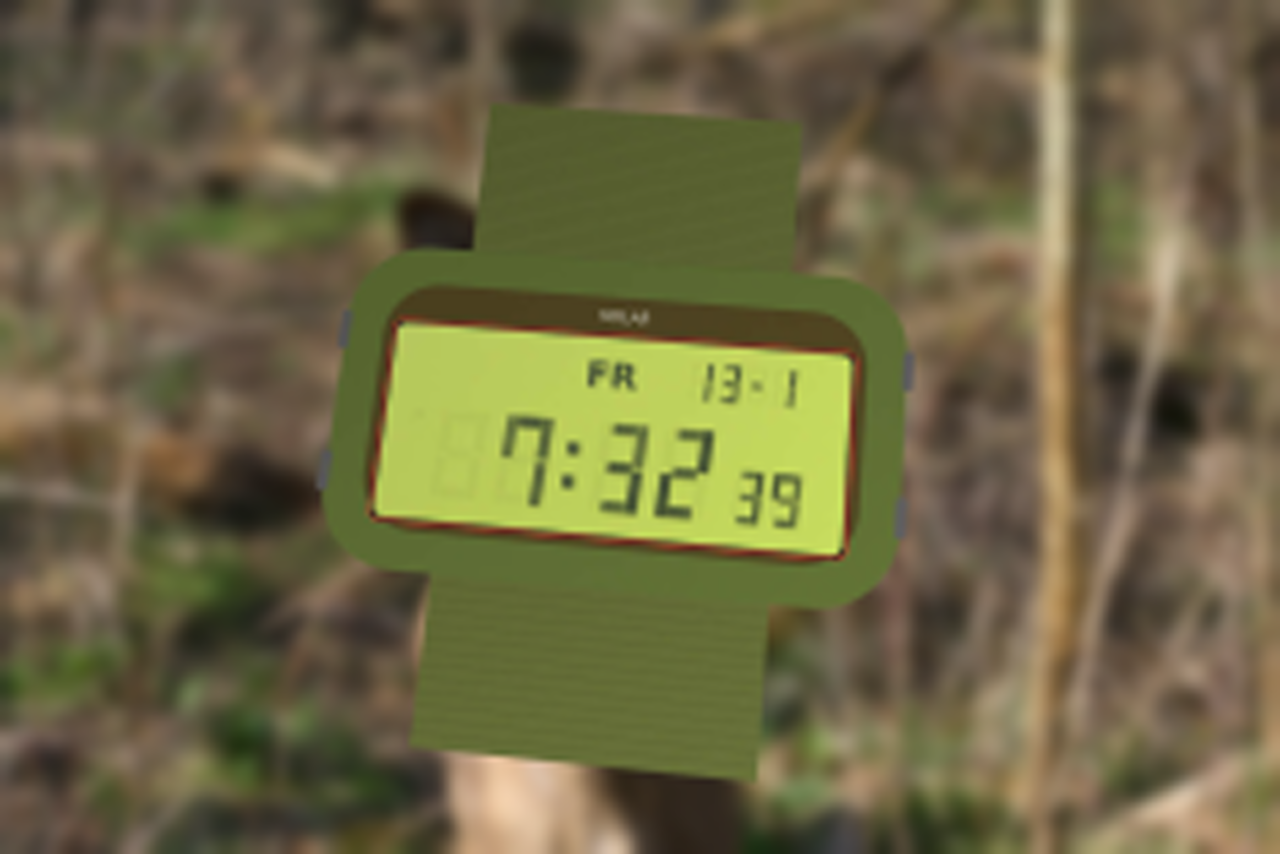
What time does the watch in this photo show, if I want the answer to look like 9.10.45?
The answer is 7.32.39
